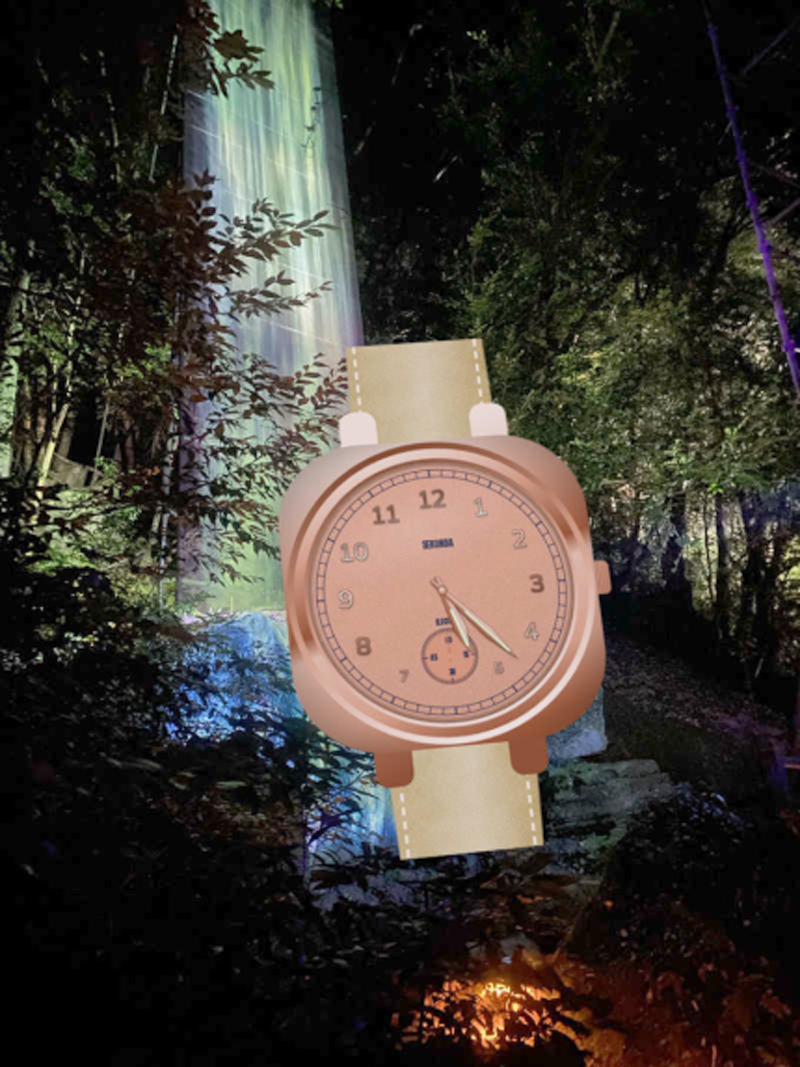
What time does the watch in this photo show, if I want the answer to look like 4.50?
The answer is 5.23
